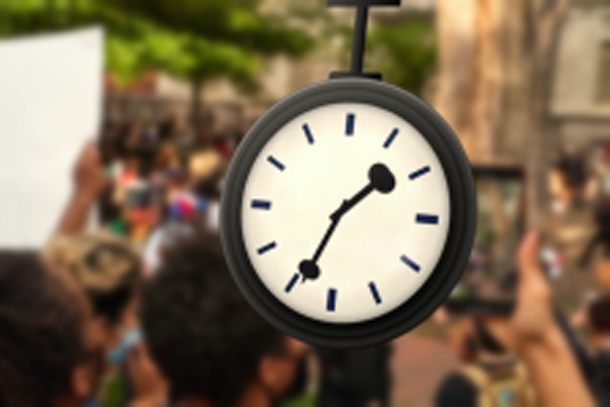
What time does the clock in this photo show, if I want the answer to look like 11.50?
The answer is 1.34
